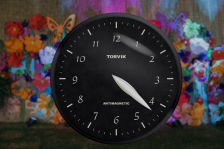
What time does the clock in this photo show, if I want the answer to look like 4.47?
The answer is 4.22
